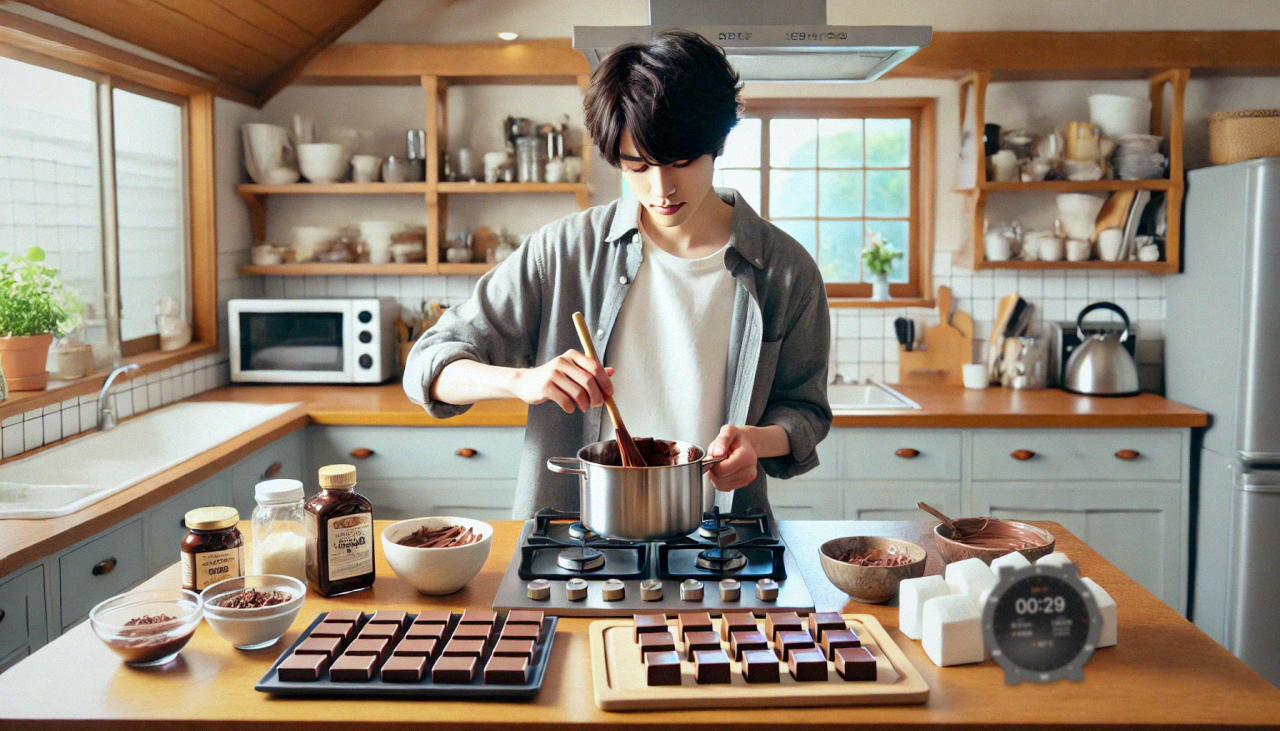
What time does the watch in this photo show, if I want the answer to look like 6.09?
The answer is 0.29
